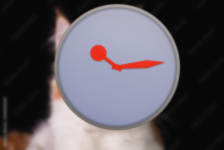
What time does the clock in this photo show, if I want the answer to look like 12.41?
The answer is 10.14
